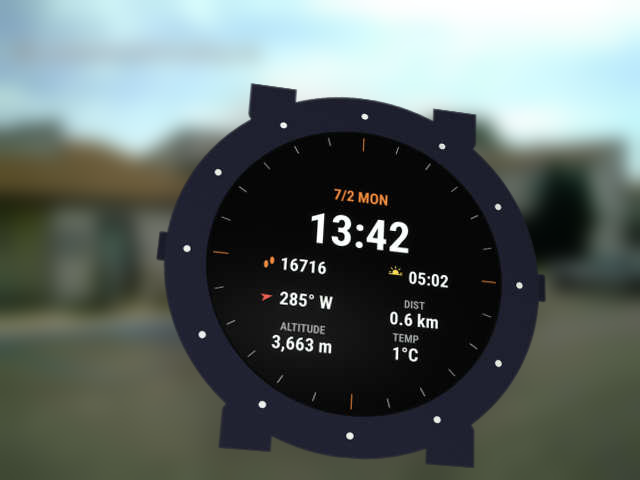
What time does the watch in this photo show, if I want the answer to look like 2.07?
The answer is 13.42
